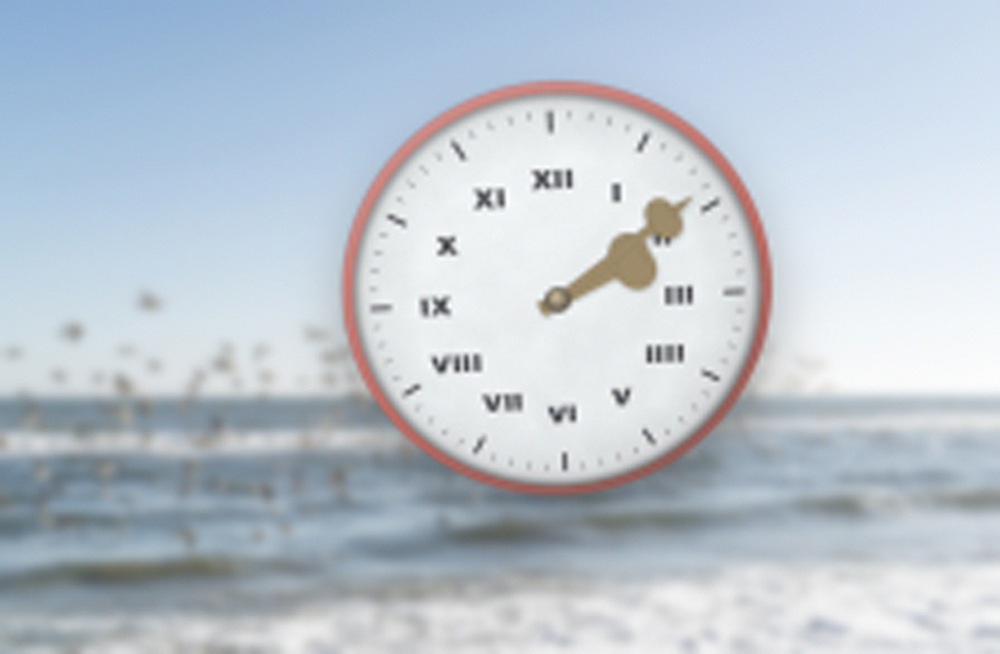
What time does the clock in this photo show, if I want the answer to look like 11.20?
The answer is 2.09
